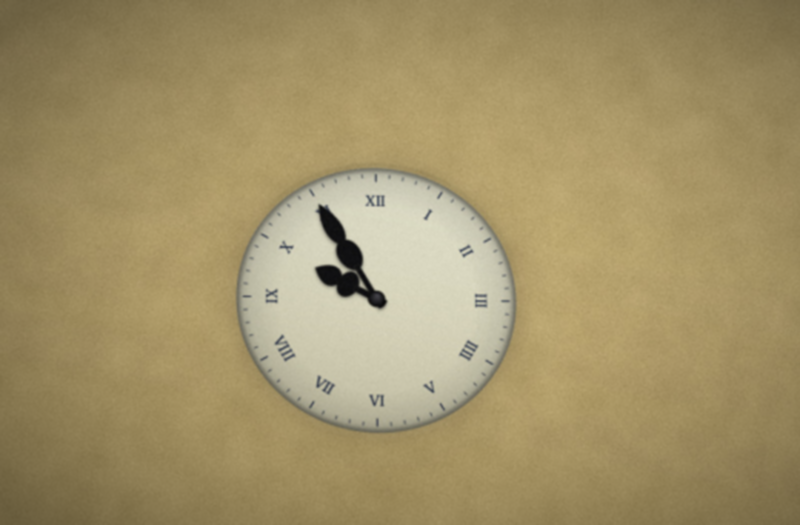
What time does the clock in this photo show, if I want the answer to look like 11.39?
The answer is 9.55
